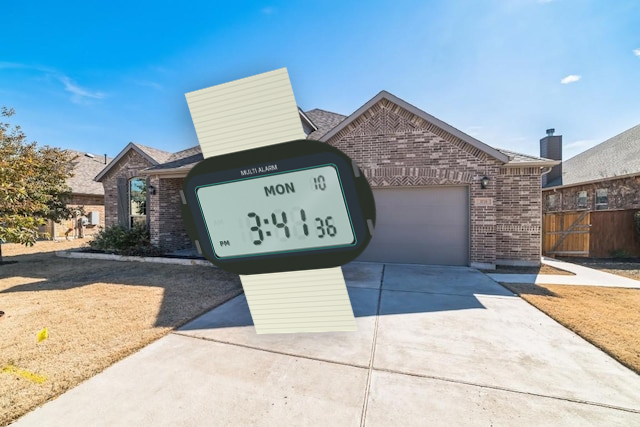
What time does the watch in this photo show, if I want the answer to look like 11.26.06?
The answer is 3.41.36
